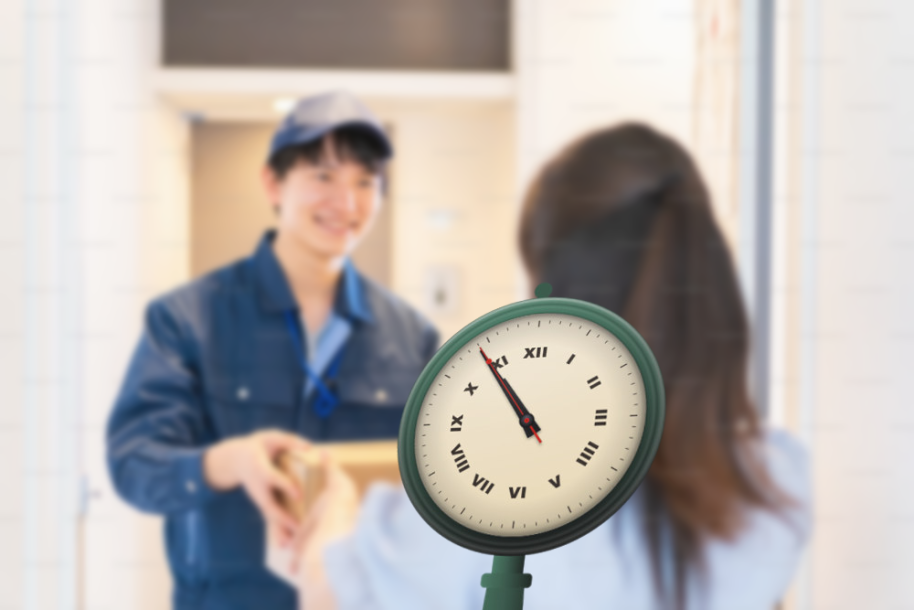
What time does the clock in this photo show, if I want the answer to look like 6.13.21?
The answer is 10.53.54
